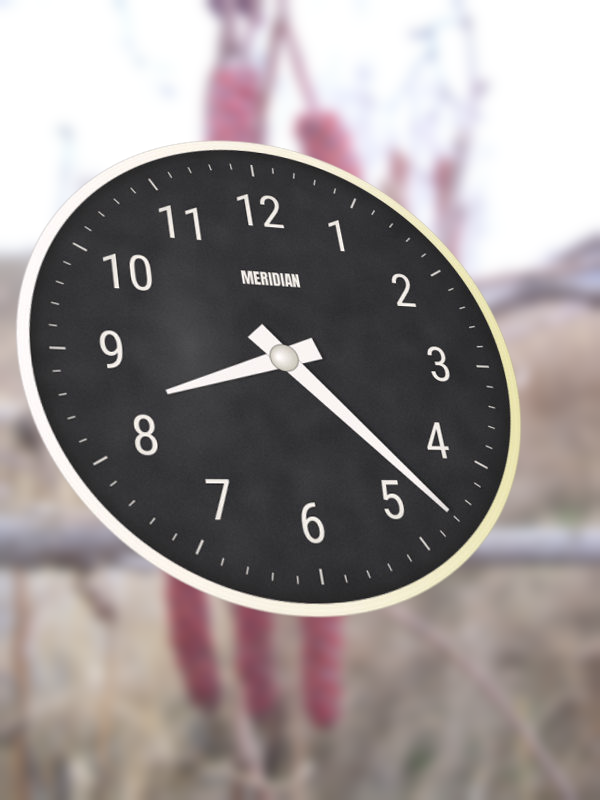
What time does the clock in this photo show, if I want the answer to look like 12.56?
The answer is 8.23
